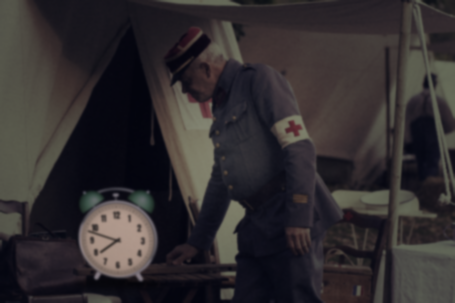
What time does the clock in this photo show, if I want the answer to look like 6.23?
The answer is 7.48
